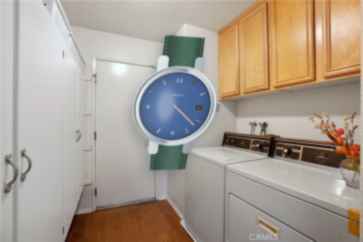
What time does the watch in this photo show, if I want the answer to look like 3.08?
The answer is 4.22
